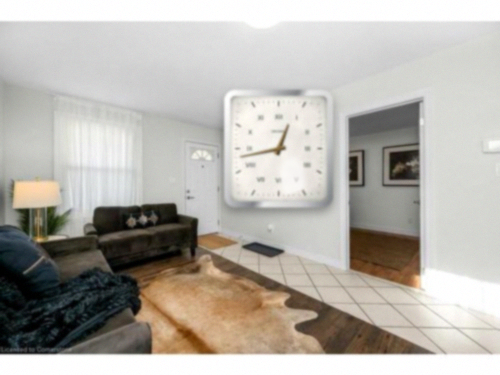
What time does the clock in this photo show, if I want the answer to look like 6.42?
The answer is 12.43
